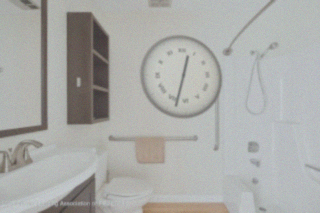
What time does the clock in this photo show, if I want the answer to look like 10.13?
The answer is 12.33
